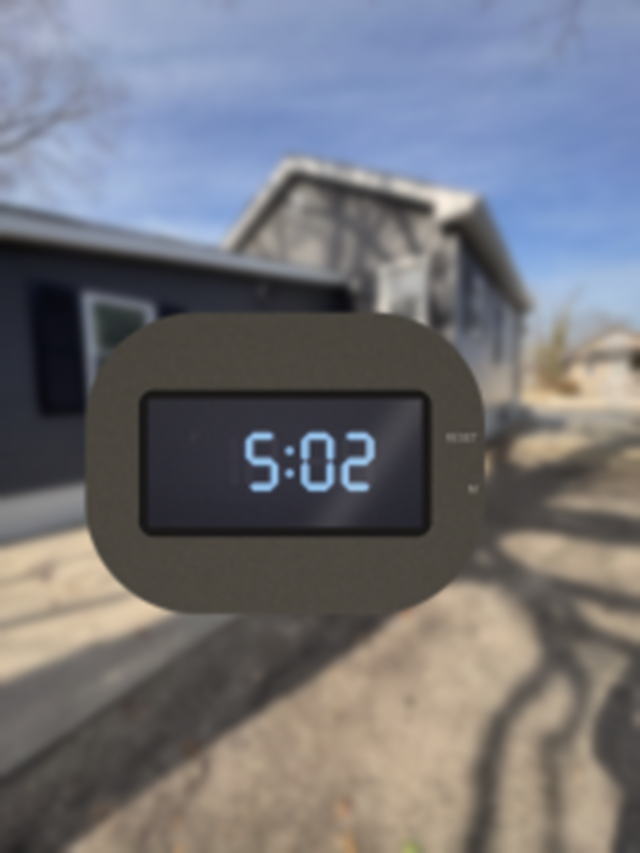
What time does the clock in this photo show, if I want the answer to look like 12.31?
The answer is 5.02
